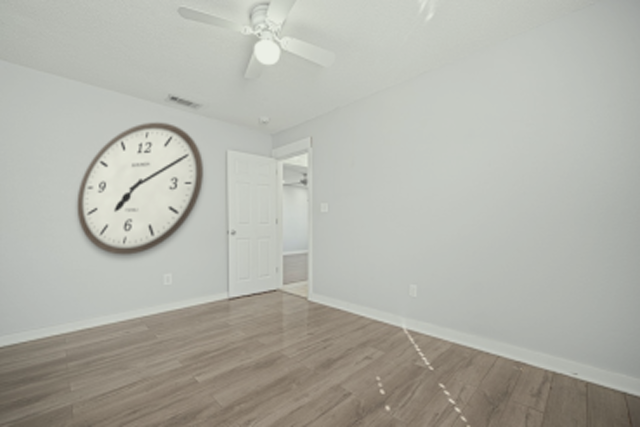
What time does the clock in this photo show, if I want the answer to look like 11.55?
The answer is 7.10
